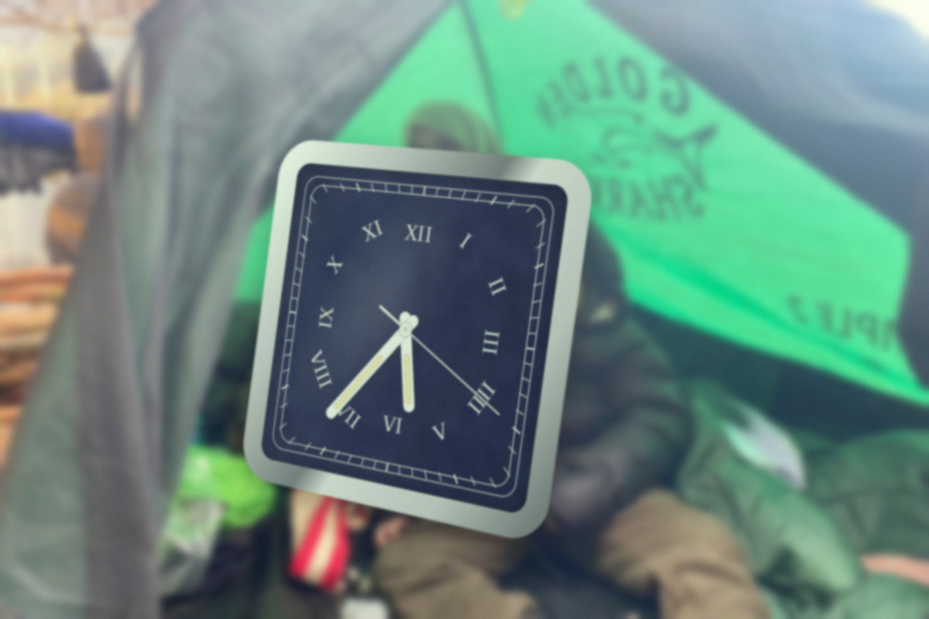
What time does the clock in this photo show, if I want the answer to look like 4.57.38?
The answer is 5.36.20
